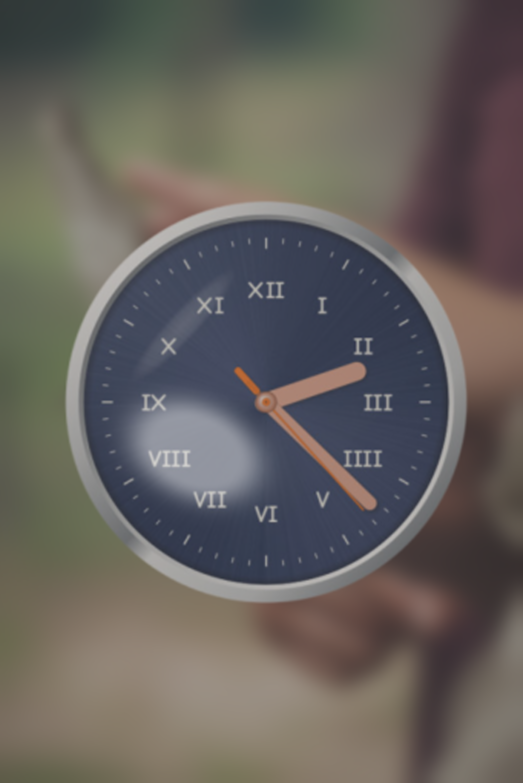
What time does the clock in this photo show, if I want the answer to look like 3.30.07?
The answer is 2.22.23
